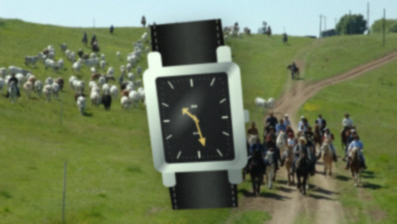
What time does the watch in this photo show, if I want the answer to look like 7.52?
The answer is 10.28
